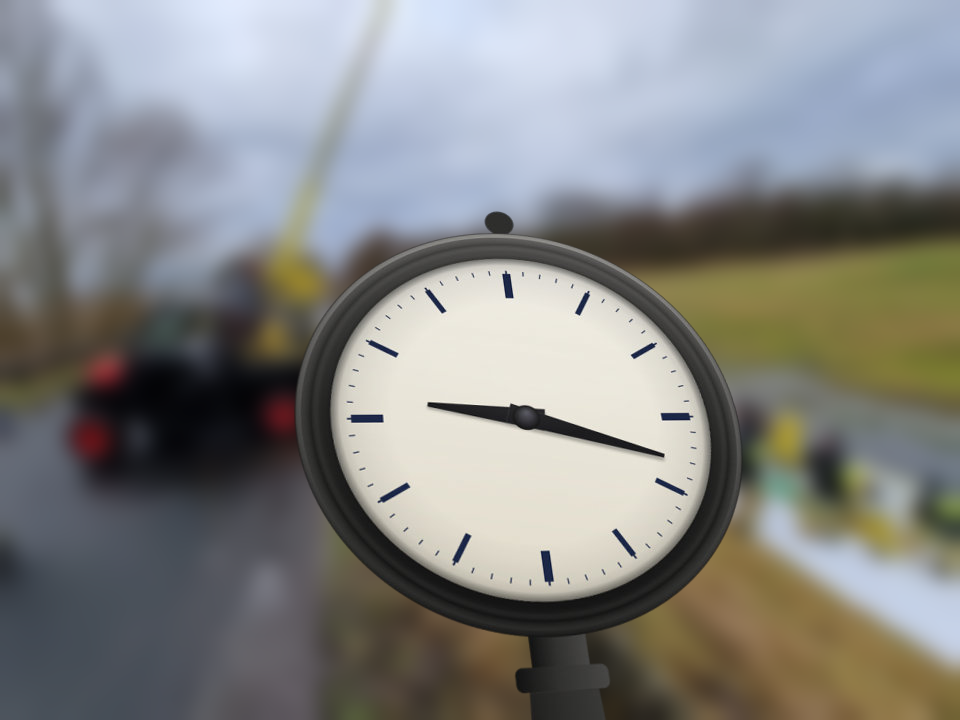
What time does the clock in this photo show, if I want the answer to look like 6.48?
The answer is 9.18
